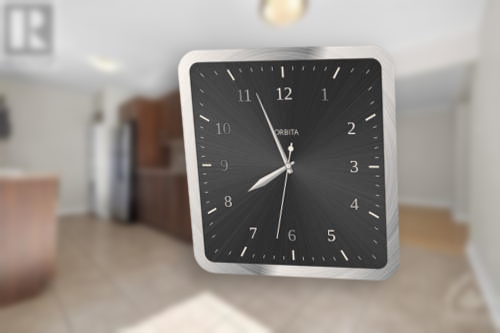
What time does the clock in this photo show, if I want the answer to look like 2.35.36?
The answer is 7.56.32
